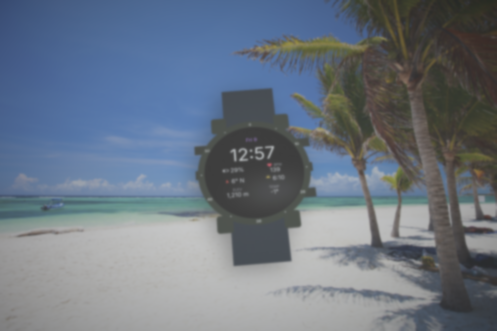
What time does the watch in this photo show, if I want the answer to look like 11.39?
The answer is 12.57
